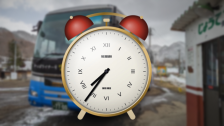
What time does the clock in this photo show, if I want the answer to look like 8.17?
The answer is 7.36
